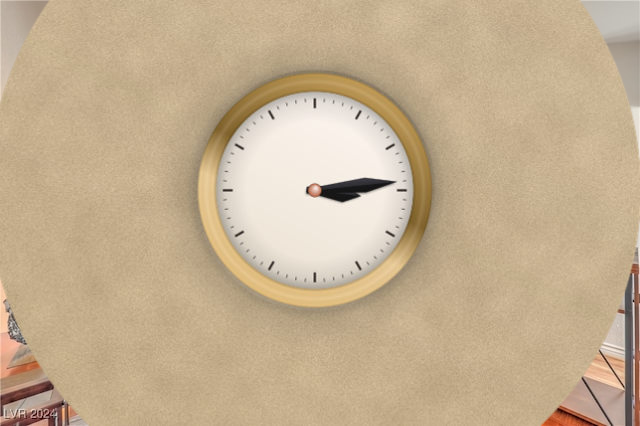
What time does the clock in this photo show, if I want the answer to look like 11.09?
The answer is 3.14
